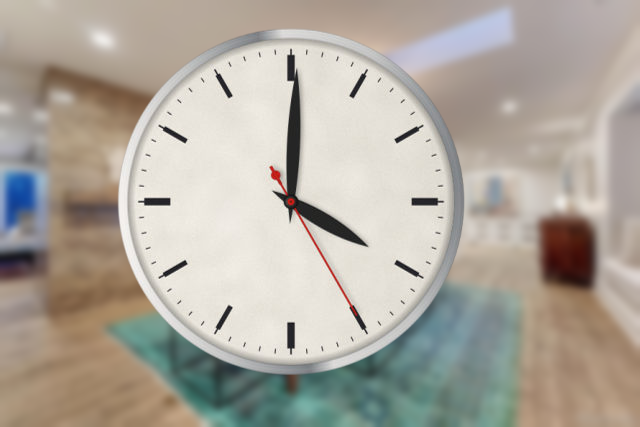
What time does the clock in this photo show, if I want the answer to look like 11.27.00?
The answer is 4.00.25
